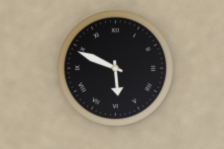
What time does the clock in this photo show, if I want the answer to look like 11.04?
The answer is 5.49
